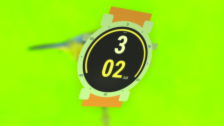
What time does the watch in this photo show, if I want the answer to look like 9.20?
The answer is 3.02
